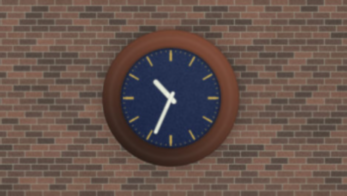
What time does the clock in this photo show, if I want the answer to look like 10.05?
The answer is 10.34
